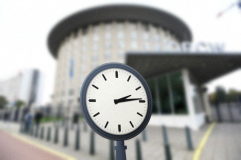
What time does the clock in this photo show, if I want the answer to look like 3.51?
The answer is 2.14
